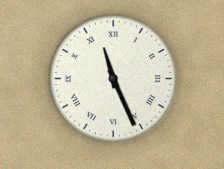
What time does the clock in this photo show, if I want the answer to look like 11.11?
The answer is 11.26
